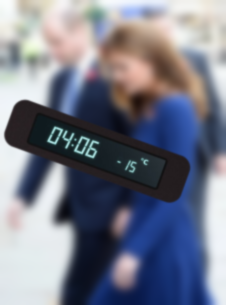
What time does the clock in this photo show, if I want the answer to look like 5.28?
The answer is 4.06
